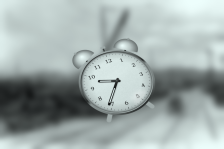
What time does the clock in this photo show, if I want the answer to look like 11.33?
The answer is 9.36
